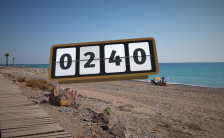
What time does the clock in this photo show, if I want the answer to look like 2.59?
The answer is 2.40
